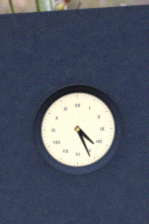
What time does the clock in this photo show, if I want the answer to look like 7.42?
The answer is 4.26
